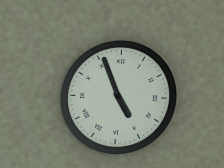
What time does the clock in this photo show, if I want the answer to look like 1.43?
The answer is 4.56
